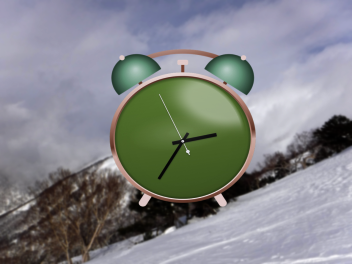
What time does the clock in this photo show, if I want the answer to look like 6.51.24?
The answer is 2.34.56
